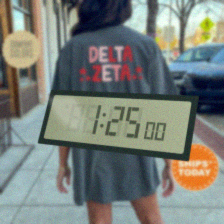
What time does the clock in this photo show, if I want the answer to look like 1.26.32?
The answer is 1.25.00
